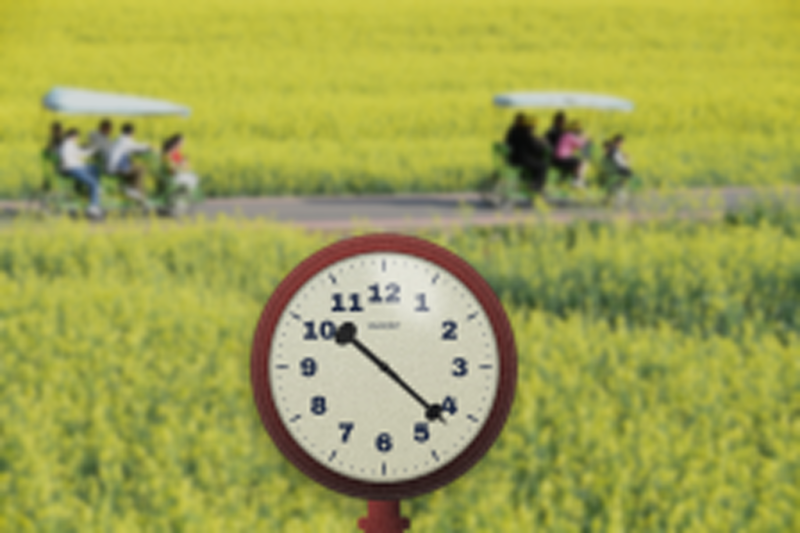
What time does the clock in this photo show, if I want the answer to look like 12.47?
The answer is 10.22
